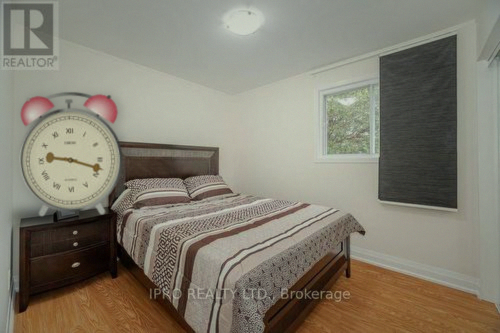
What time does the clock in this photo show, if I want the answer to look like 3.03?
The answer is 9.18
